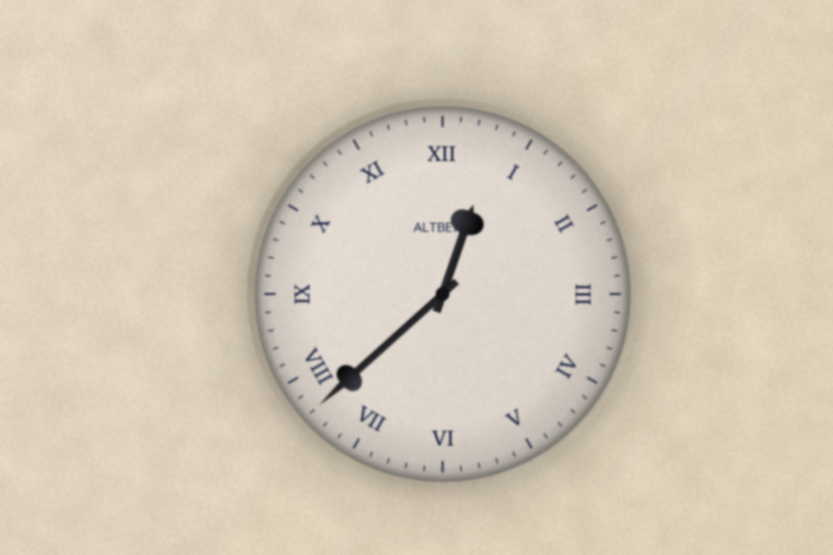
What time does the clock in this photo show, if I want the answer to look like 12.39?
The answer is 12.38
